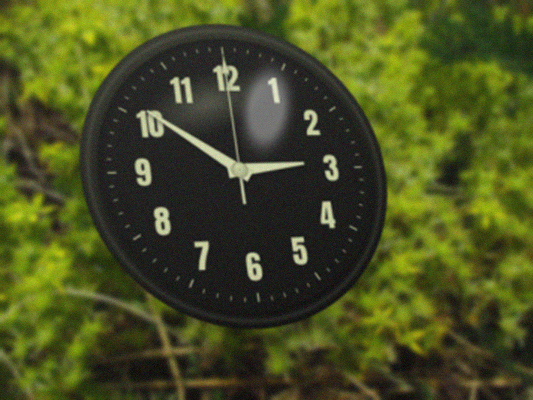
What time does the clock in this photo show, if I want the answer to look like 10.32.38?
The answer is 2.51.00
